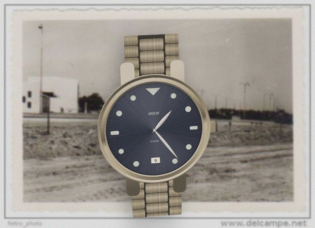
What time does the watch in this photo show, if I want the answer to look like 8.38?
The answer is 1.24
